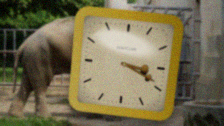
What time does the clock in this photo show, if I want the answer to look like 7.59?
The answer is 3.19
